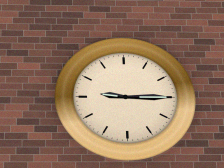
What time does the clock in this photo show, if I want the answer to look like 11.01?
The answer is 9.15
